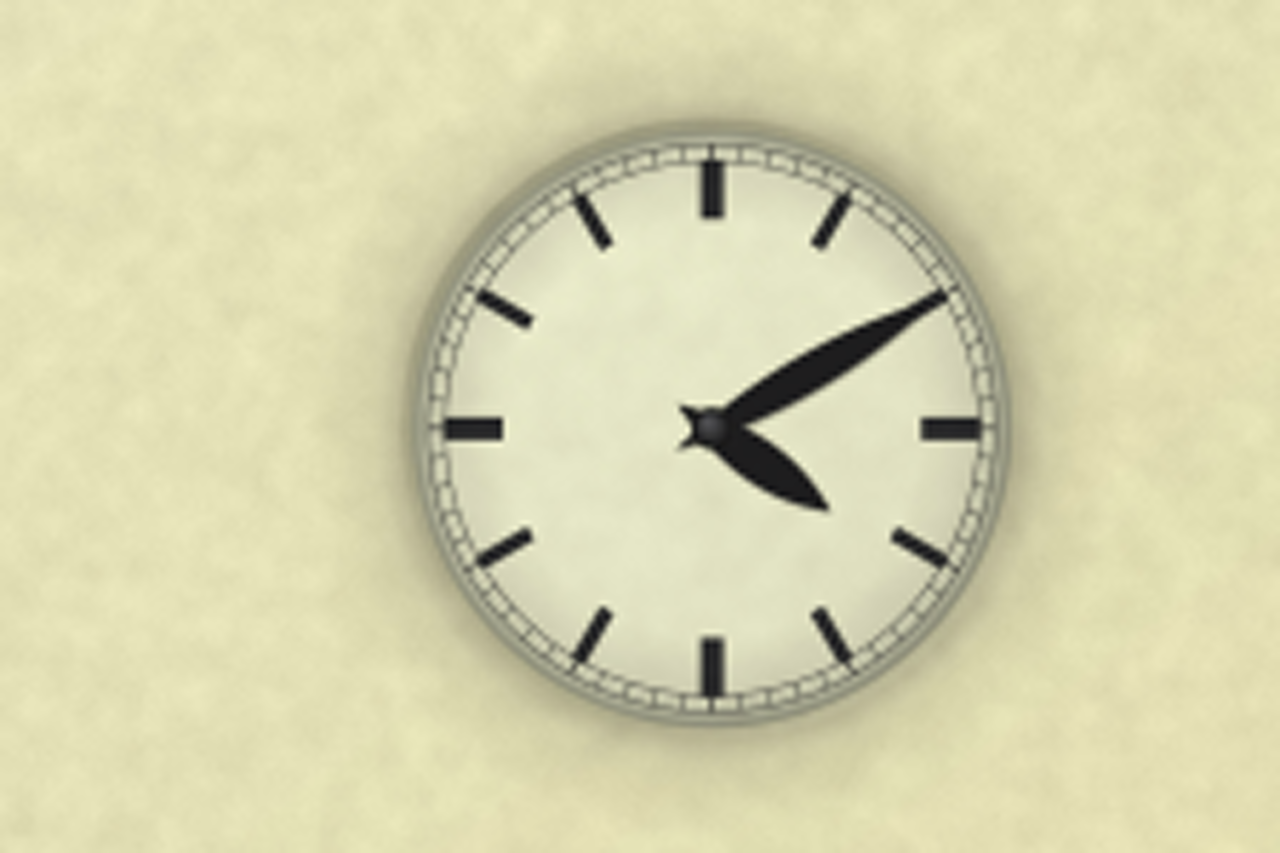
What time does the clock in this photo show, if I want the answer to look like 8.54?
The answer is 4.10
